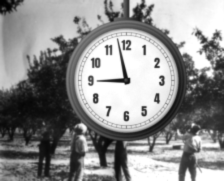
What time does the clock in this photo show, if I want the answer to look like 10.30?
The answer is 8.58
